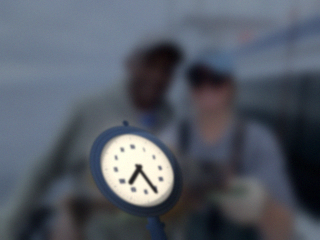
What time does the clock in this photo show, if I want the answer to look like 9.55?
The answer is 7.26
